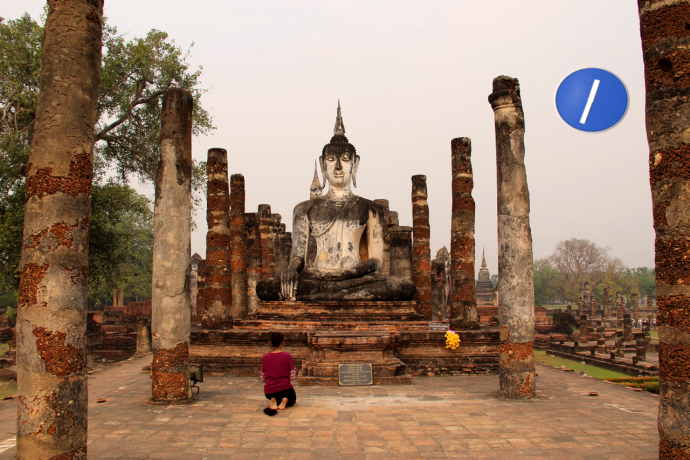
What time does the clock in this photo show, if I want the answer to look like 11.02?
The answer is 12.33
